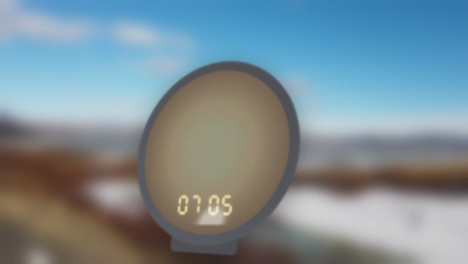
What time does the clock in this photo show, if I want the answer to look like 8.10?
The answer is 7.05
